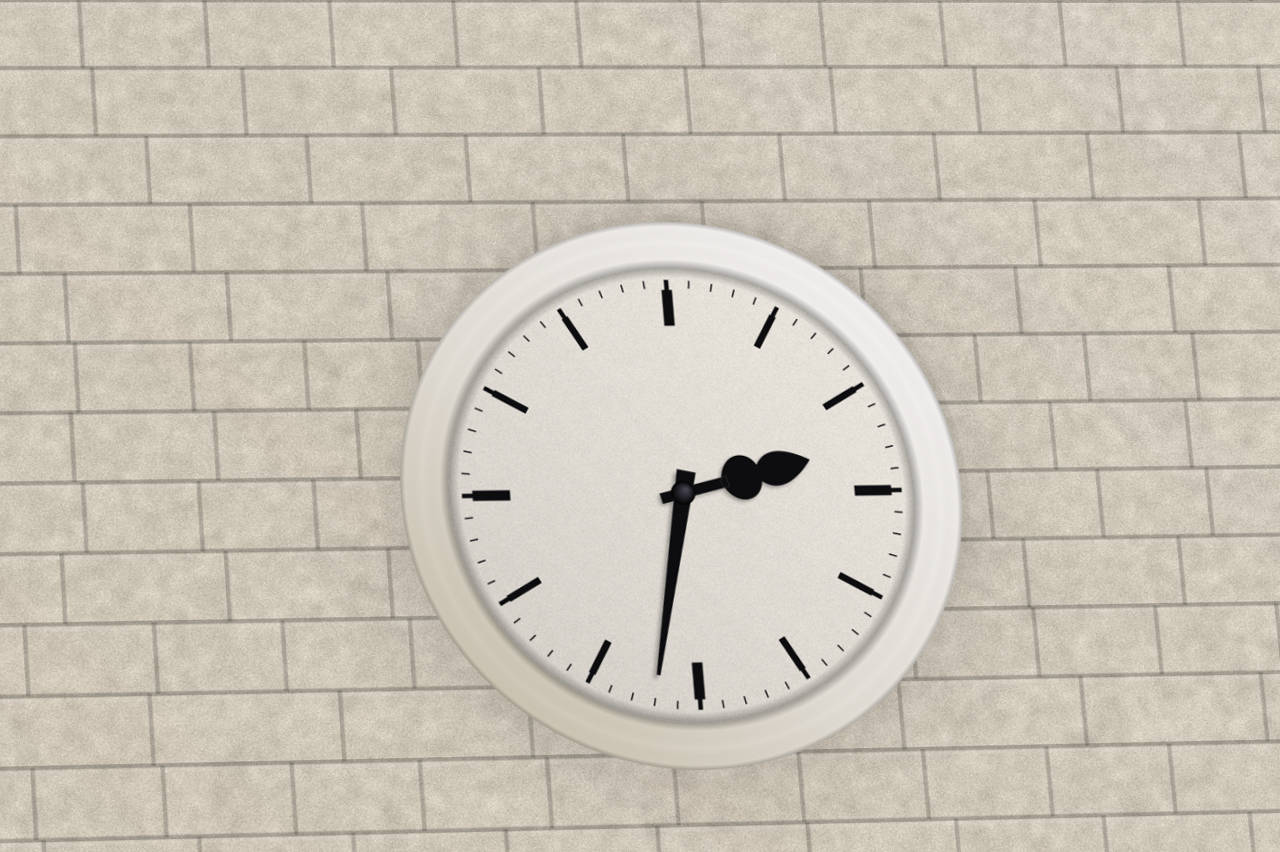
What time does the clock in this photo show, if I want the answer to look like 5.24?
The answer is 2.32
